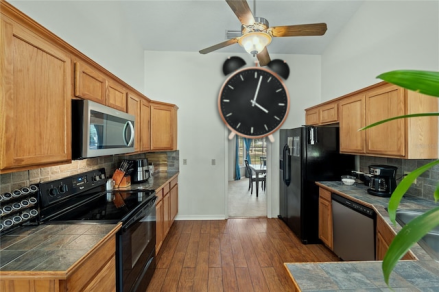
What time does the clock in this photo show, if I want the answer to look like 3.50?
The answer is 4.02
